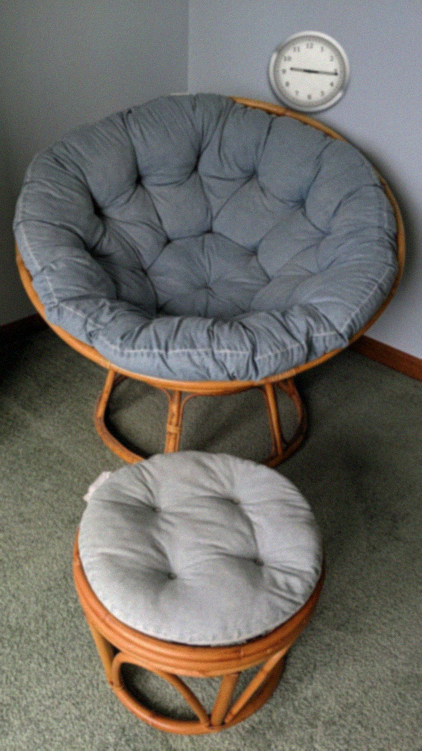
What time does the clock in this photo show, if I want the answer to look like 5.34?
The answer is 9.16
